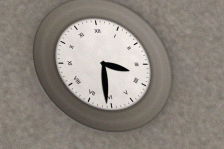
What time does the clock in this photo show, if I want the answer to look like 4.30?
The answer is 3.31
